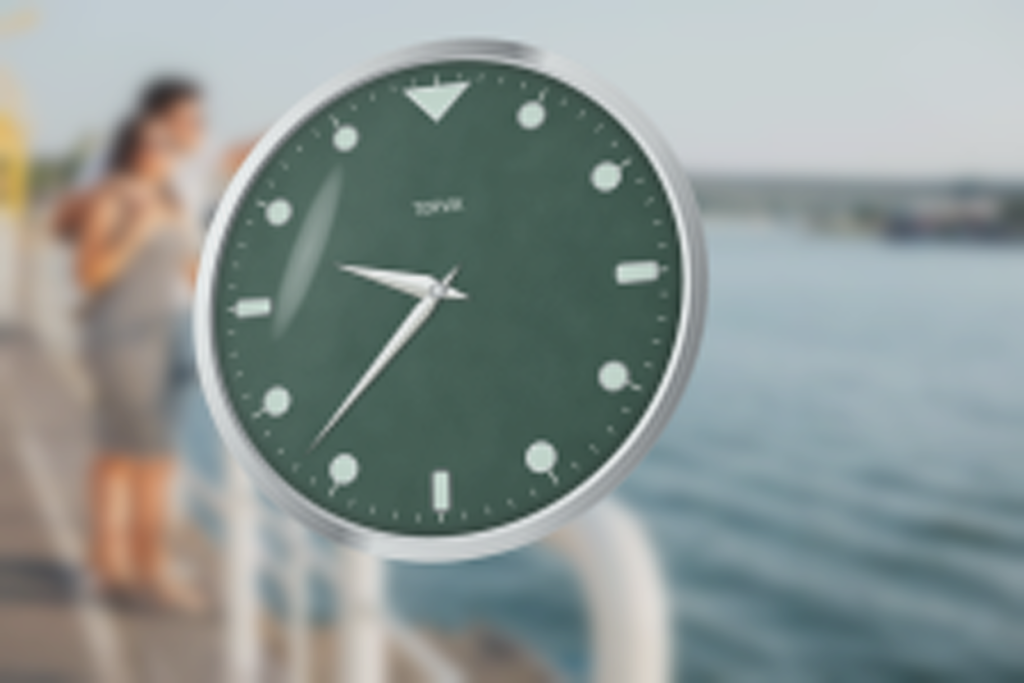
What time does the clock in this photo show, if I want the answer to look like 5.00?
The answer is 9.37
